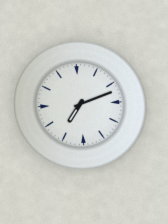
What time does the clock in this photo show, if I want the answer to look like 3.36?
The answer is 7.12
